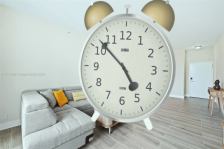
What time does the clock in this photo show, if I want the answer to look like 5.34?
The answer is 4.52
